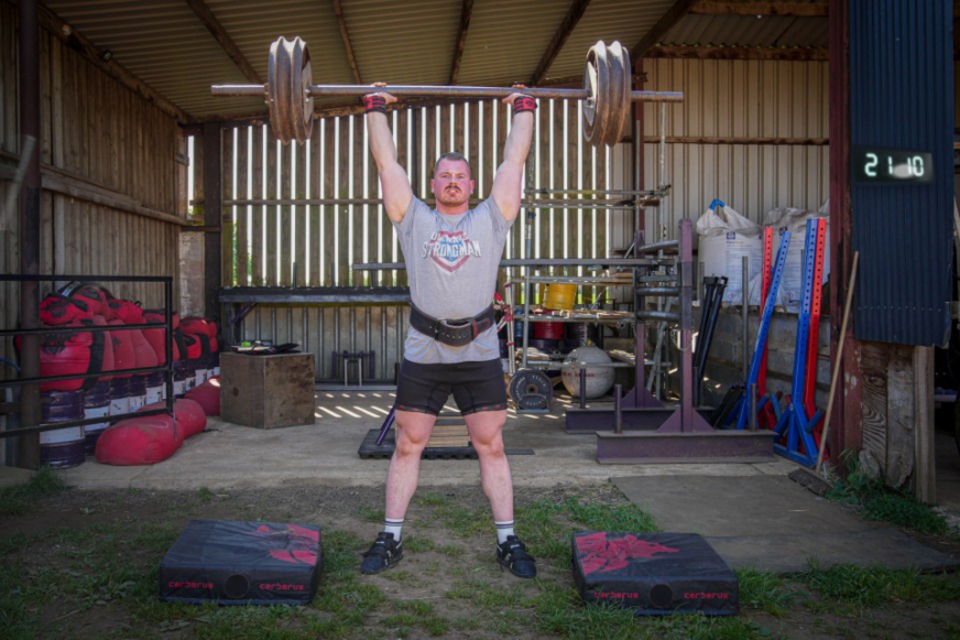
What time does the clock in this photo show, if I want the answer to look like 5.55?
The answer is 21.10
